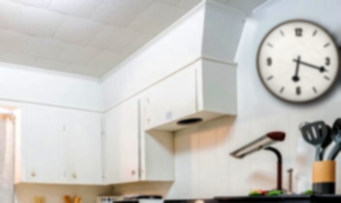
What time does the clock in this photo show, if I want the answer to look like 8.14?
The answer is 6.18
